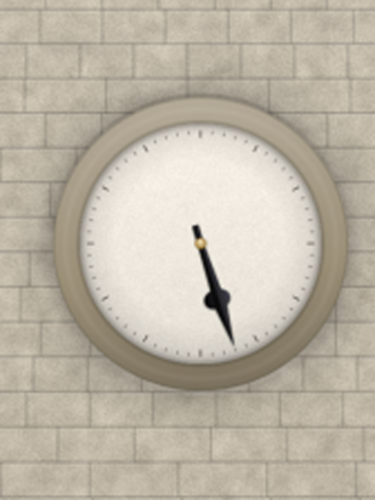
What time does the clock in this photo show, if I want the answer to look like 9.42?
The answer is 5.27
